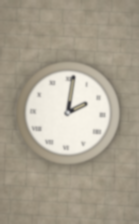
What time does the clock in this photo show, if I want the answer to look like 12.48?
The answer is 2.01
